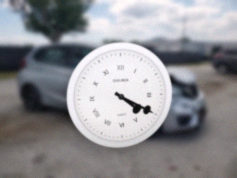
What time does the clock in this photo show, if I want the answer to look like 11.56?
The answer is 4.20
